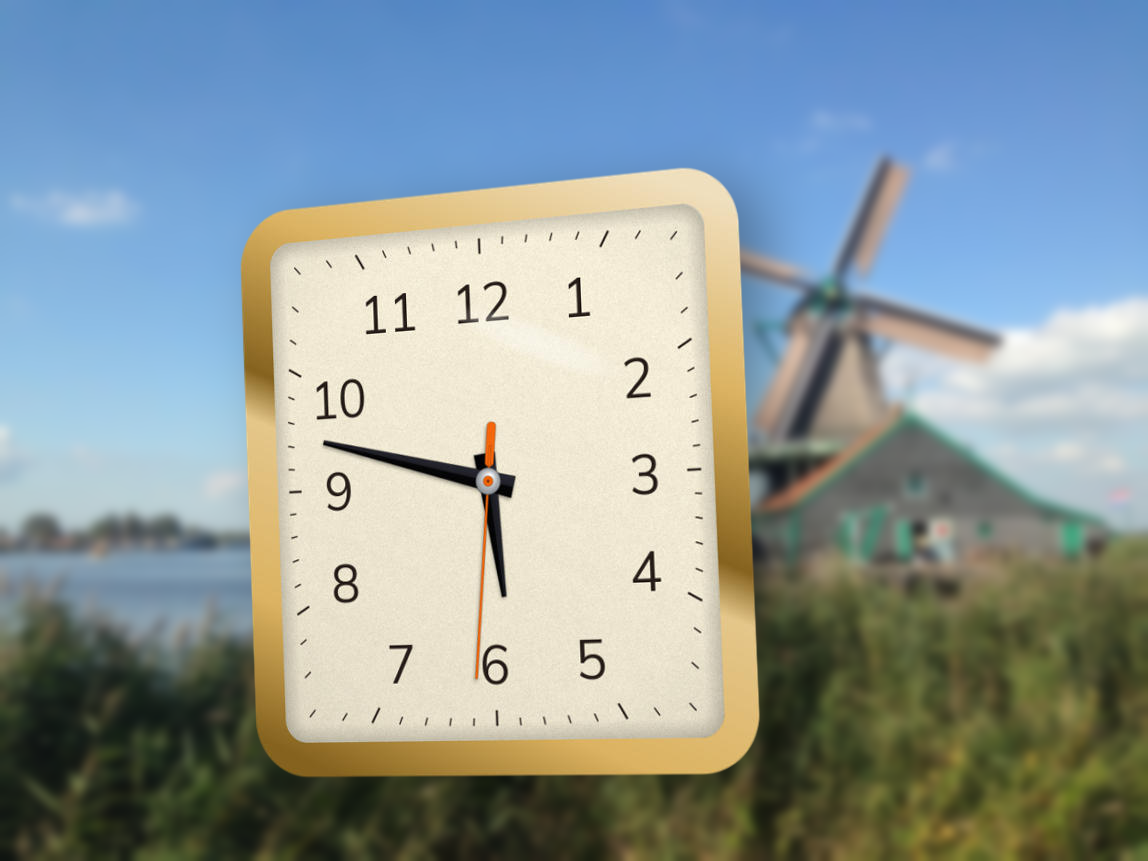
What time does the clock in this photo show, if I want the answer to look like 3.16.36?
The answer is 5.47.31
